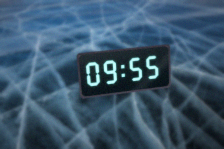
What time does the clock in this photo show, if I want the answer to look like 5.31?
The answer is 9.55
